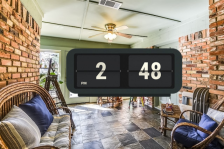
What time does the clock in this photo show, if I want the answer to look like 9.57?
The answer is 2.48
